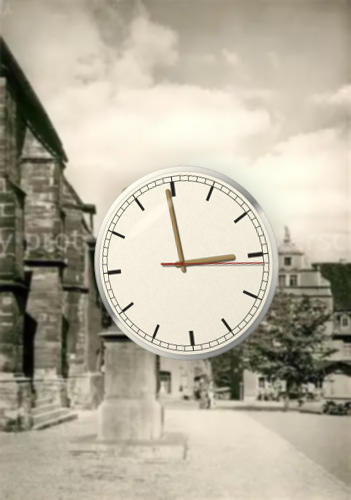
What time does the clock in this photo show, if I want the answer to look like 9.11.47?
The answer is 2.59.16
